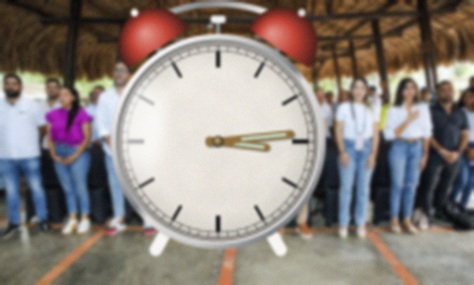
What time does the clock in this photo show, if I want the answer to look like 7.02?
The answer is 3.14
